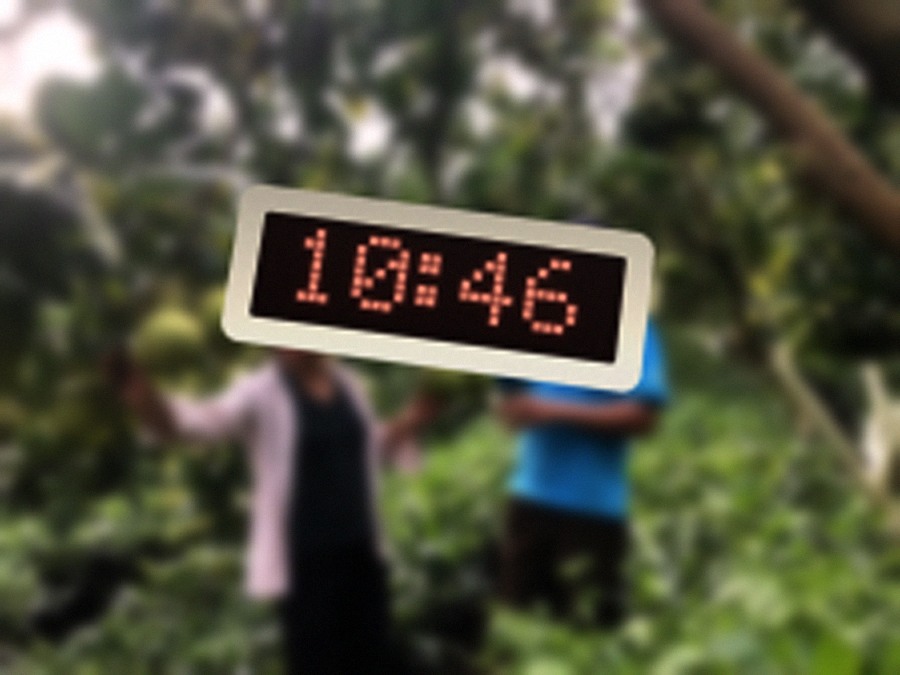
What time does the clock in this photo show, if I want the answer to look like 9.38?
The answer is 10.46
